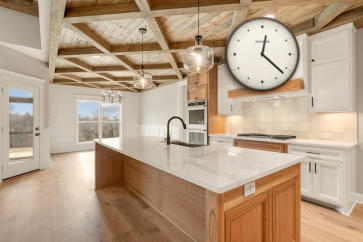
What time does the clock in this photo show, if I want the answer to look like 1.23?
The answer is 12.22
